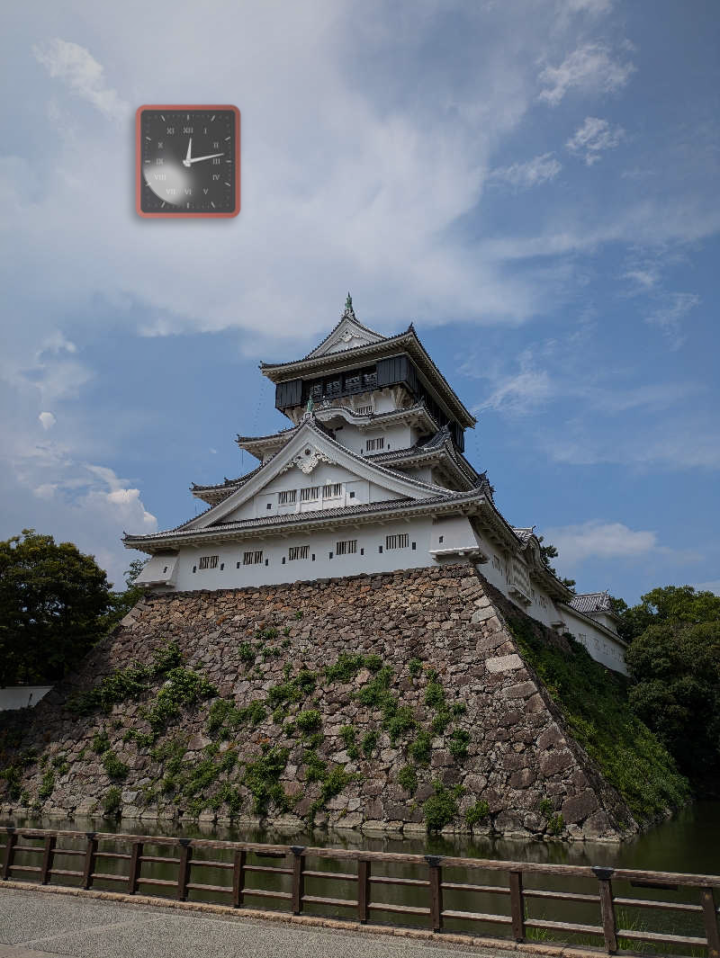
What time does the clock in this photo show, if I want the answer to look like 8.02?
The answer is 12.13
